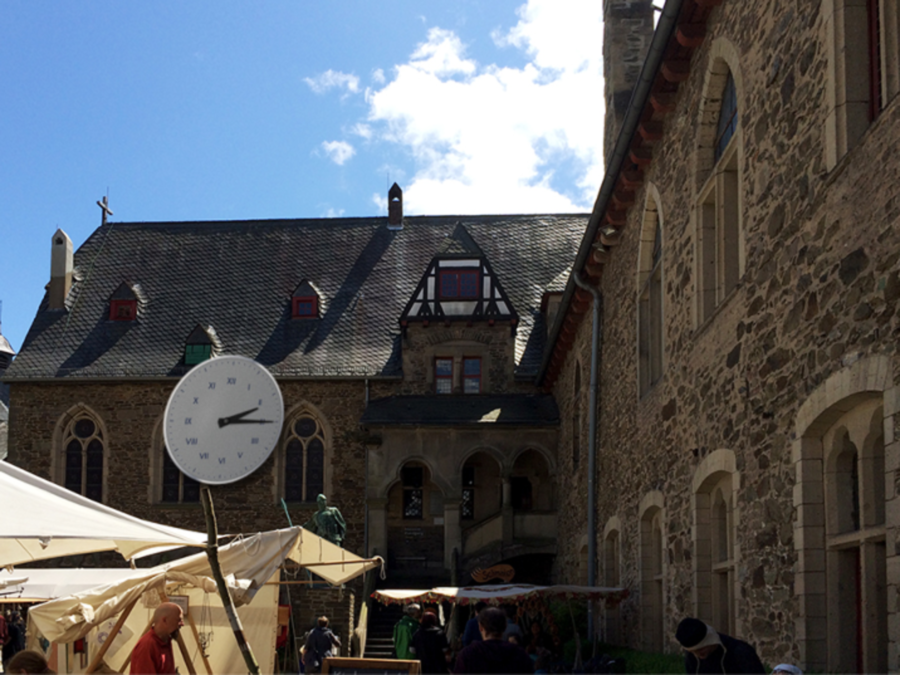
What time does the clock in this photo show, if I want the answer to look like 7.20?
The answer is 2.15
